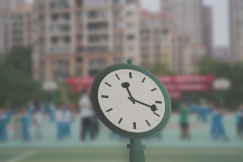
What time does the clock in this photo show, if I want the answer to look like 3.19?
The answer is 11.18
